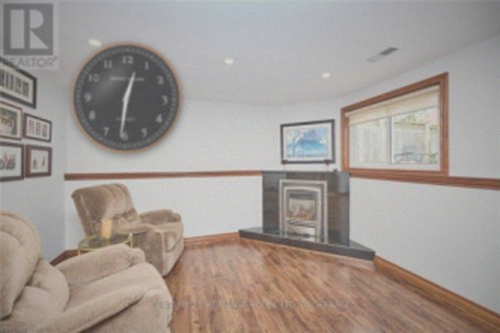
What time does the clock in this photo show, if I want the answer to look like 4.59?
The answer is 12.31
